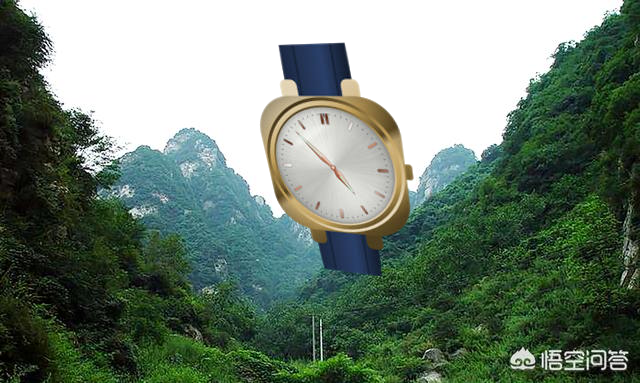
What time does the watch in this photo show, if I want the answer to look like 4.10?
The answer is 4.53
